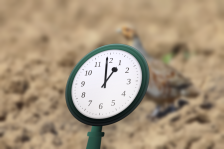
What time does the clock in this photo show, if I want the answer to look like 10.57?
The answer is 12.59
